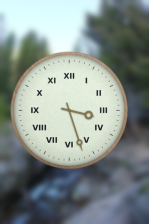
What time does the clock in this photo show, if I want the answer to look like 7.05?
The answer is 3.27
